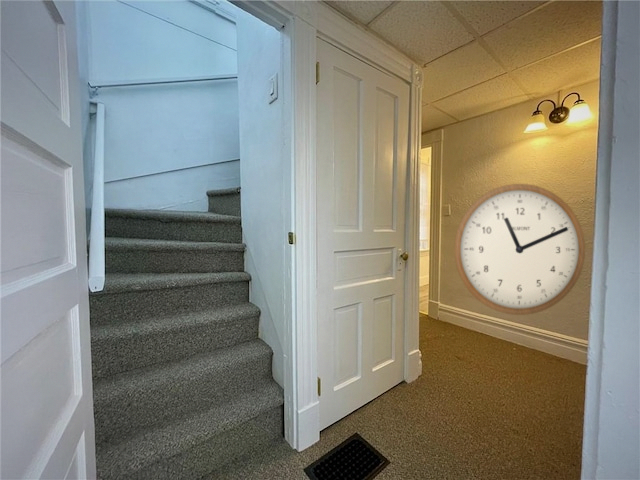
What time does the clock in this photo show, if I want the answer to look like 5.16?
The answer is 11.11
